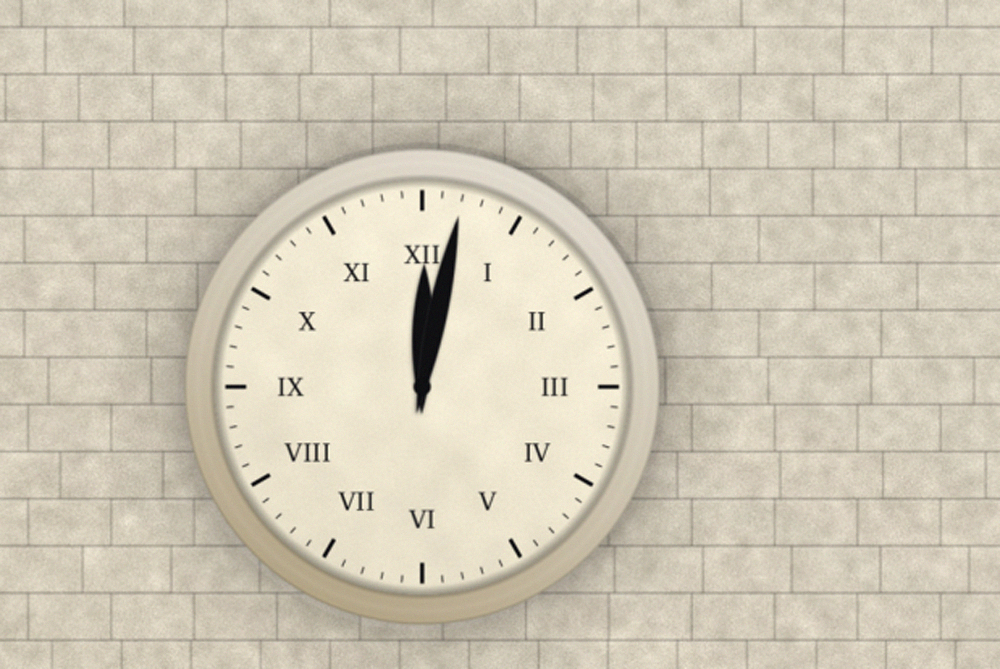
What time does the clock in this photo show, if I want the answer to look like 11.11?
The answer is 12.02
